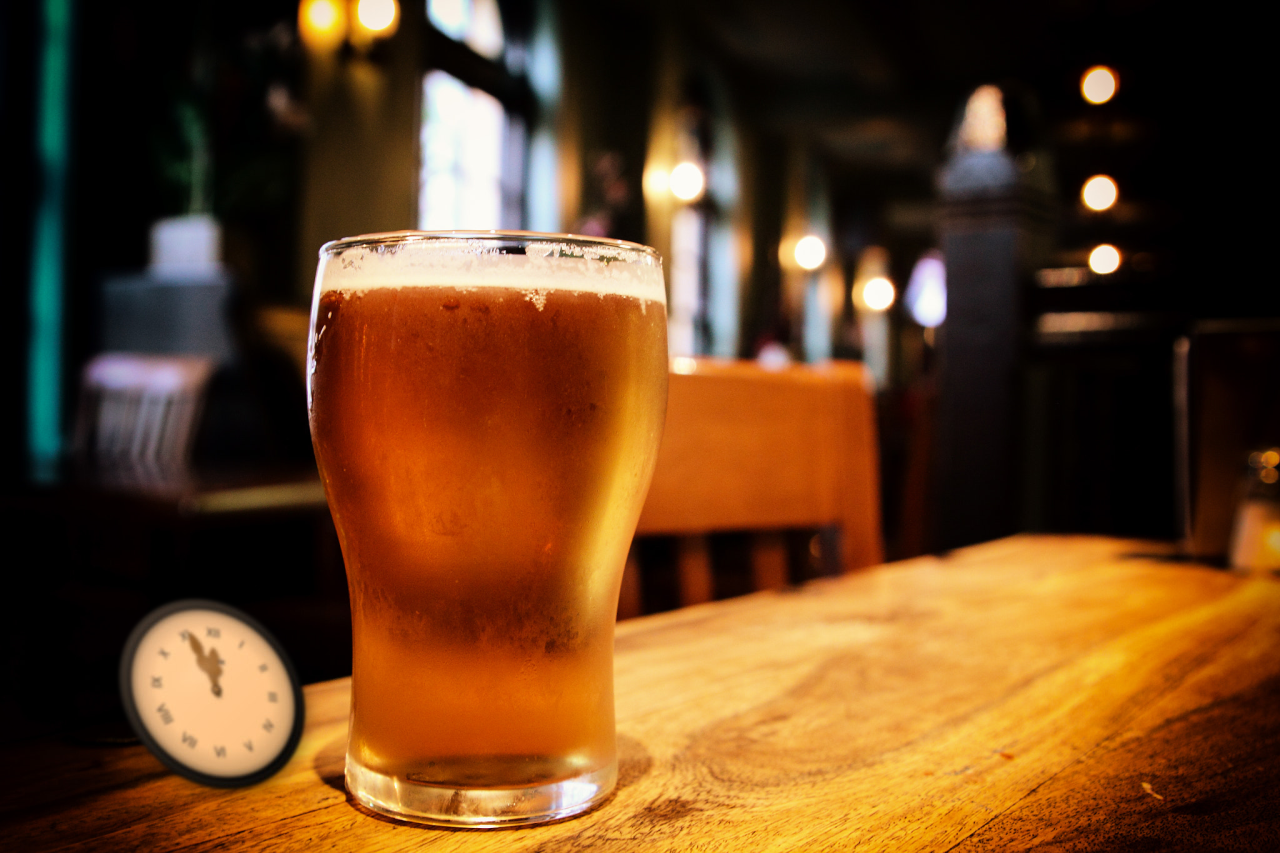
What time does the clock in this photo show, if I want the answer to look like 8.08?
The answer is 11.56
